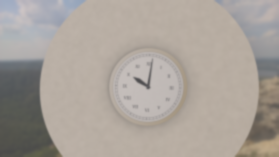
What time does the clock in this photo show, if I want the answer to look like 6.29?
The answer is 10.01
